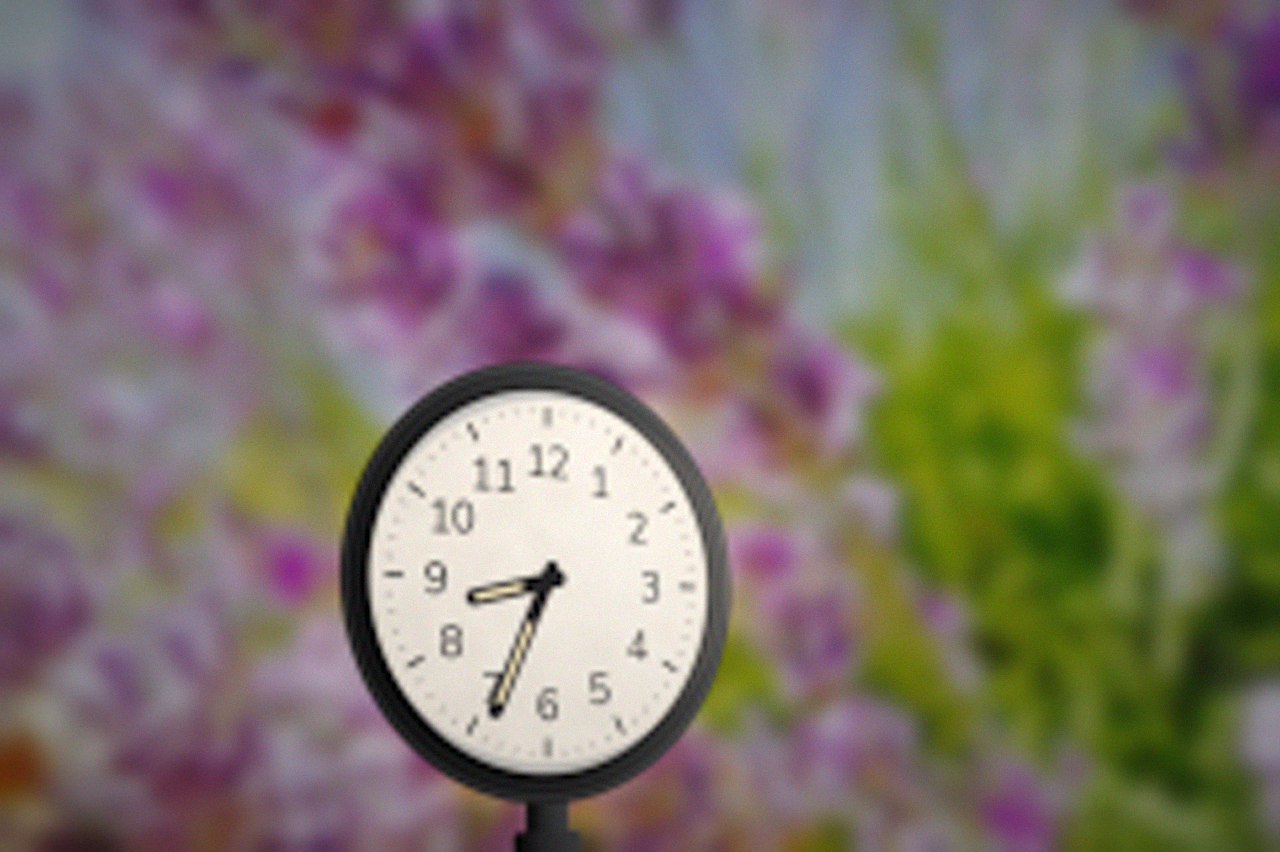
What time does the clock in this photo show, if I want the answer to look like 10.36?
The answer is 8.34
